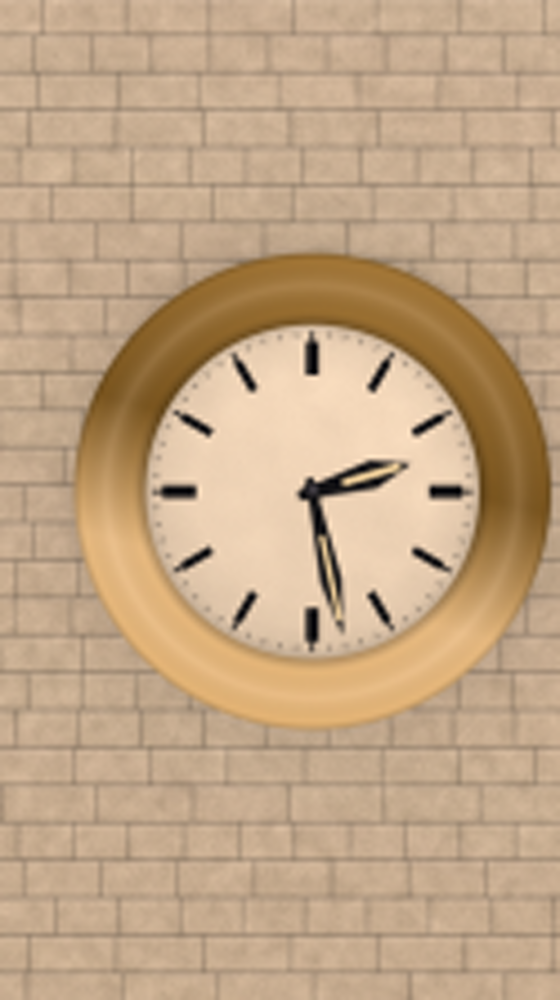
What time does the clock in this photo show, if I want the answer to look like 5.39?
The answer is 2.28
